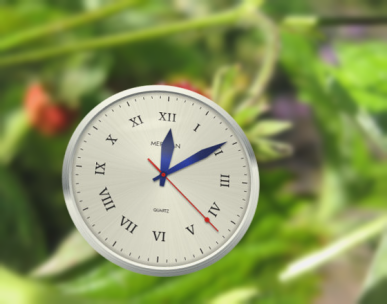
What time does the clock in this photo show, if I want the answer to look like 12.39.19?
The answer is 12.09.22
